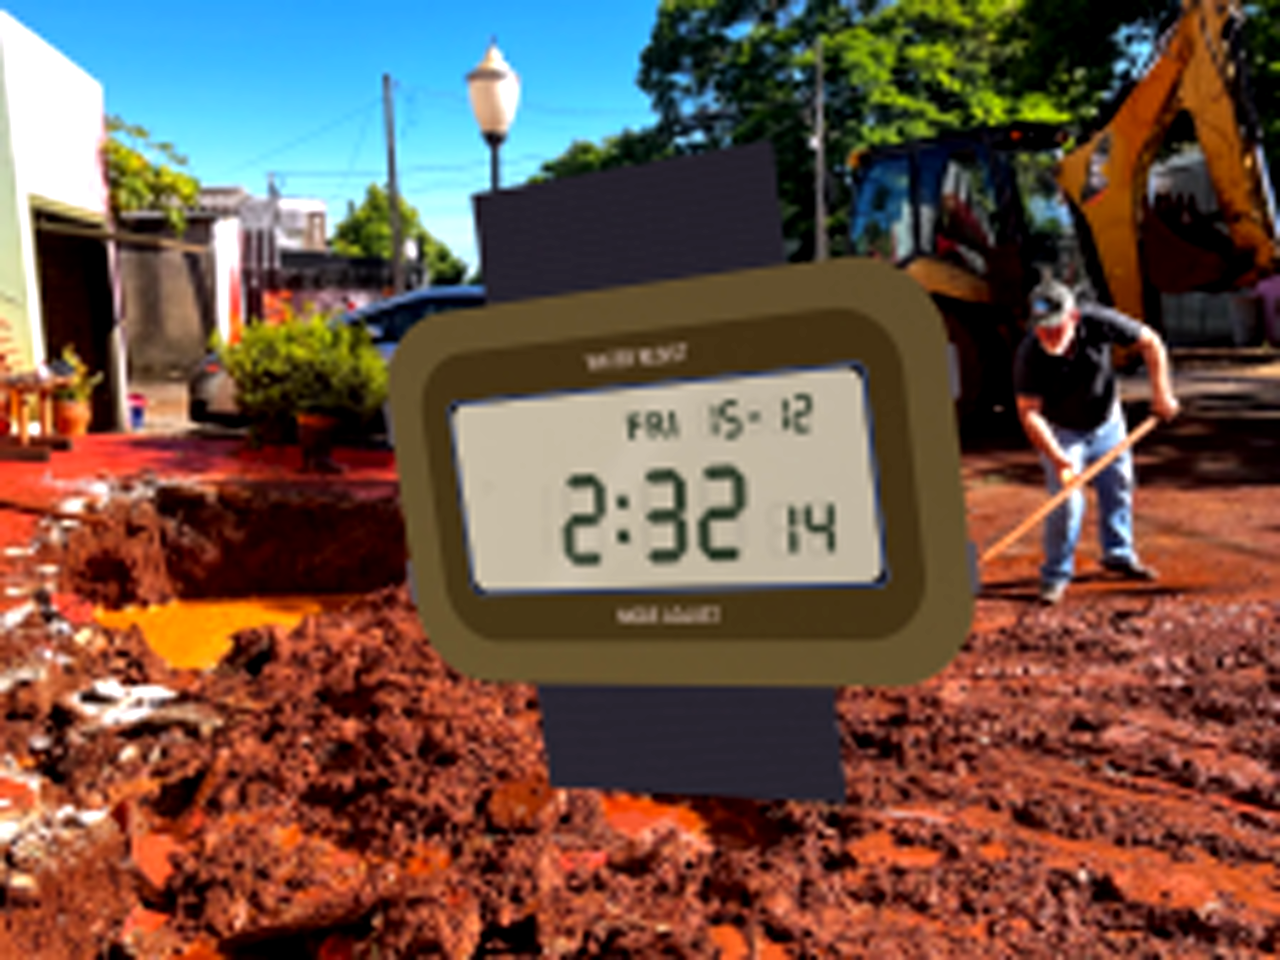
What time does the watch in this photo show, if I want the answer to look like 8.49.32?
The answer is 2.32.14
